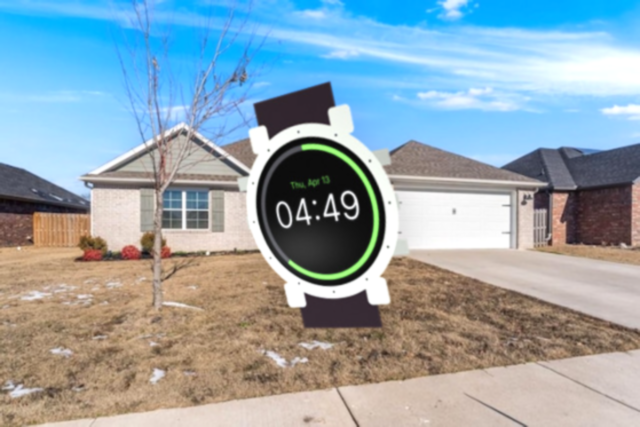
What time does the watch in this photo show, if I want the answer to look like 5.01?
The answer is 4.49
